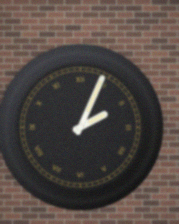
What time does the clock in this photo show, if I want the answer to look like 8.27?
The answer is 2.04
